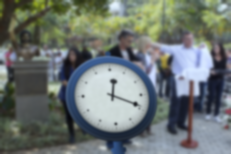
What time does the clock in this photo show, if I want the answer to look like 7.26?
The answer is 12.19
